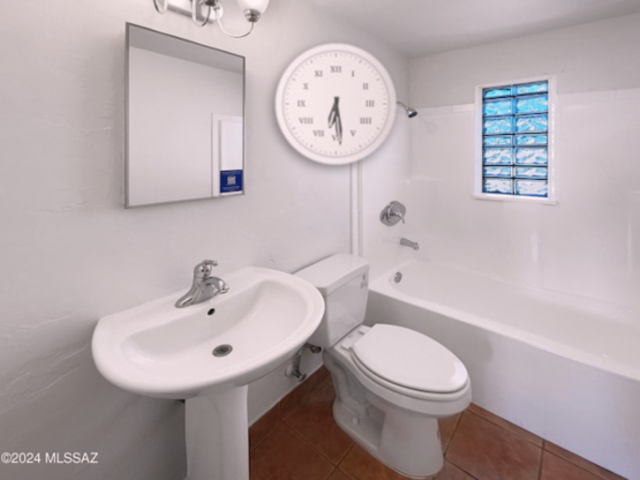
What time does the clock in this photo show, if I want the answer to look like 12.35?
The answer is 6.29
